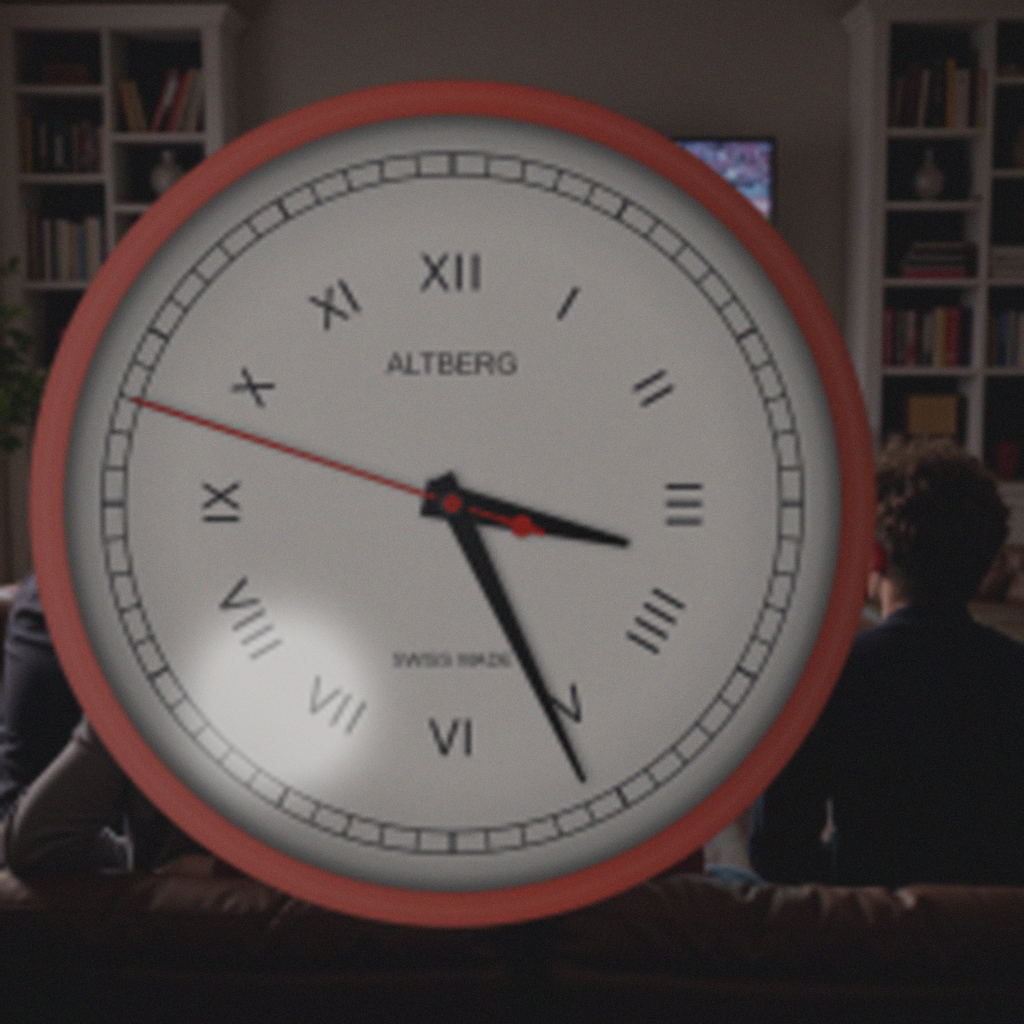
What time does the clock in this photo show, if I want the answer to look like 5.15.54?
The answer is 3.25.48
